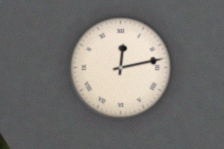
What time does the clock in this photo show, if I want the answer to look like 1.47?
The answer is 12.13
